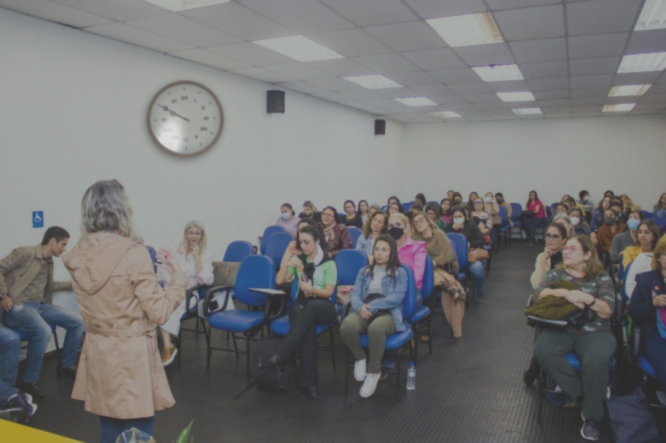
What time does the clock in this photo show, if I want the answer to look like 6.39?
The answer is 9.50
